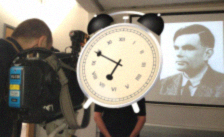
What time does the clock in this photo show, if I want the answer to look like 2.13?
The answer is 6.49
